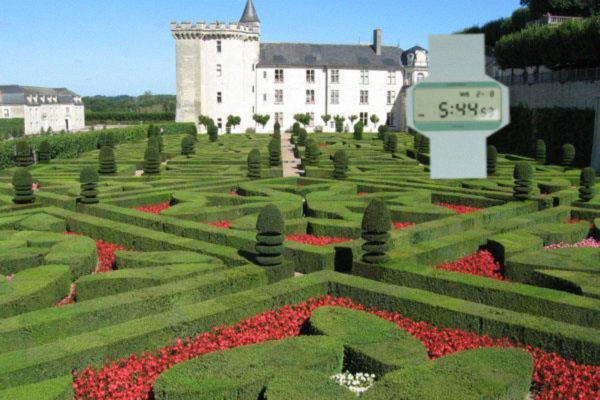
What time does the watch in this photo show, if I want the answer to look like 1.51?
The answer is 5.44
